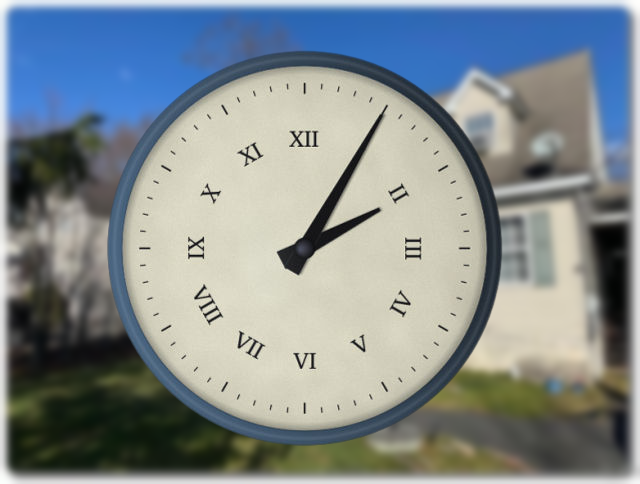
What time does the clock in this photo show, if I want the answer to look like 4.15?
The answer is 2.05
